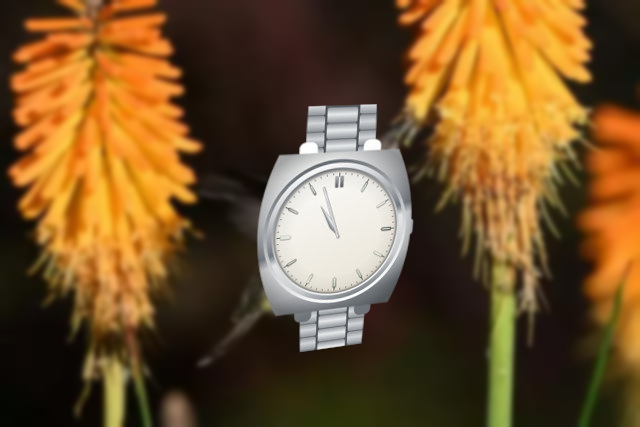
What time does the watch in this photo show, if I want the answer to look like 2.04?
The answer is 10.57
